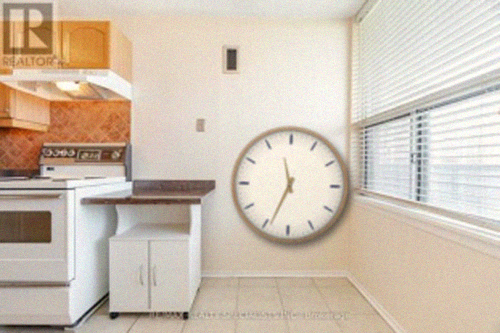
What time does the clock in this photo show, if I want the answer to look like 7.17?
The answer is 11.34
